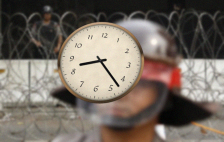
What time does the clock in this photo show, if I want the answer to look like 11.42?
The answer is 8.23
